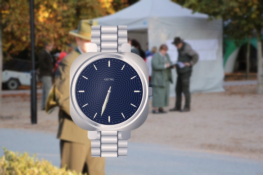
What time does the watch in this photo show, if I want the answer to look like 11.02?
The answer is 6.33
